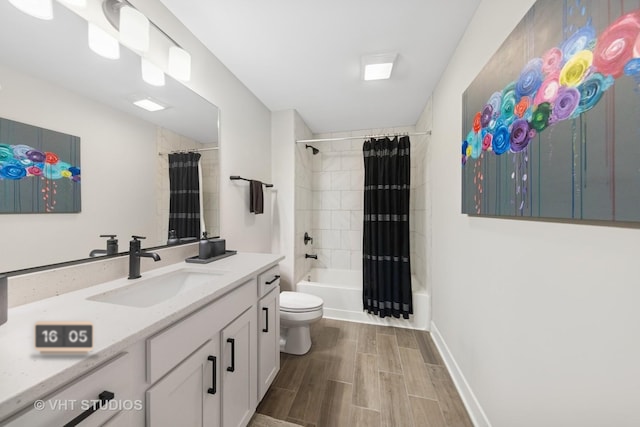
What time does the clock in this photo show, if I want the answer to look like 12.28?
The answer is 16.05
